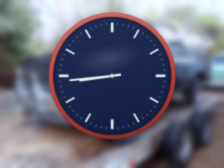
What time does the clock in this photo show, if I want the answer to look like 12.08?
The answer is 8.44
